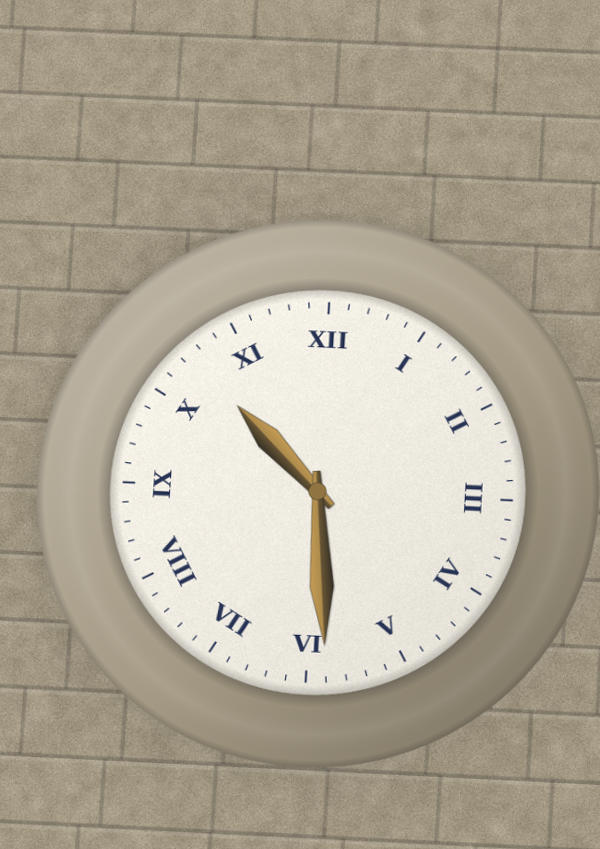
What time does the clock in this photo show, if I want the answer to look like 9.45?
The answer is 10.29
